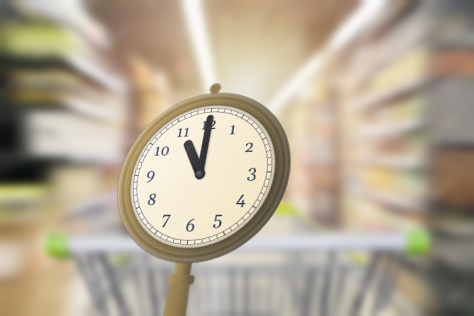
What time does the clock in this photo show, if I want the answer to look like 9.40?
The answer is 11.00
